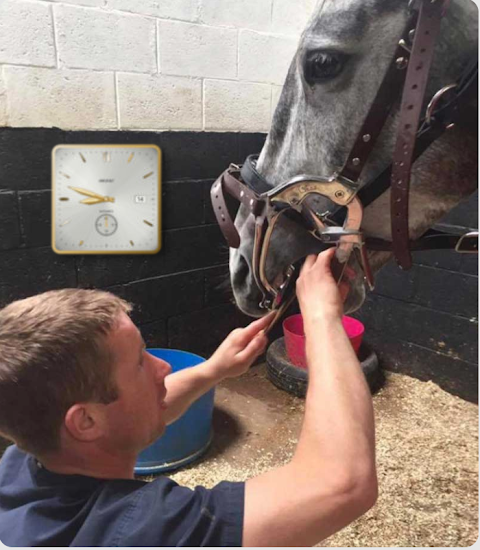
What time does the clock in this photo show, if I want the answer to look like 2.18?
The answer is 8.48
